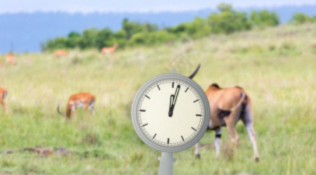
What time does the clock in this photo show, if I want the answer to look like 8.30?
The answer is 12.02
